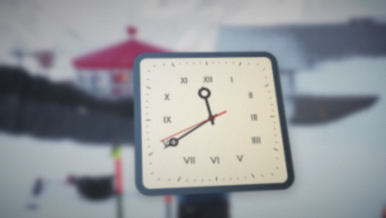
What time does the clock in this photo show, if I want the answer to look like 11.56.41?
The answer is 11.39.41
